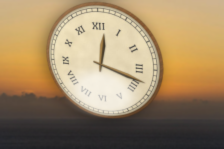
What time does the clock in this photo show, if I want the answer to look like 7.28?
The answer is 12.18
